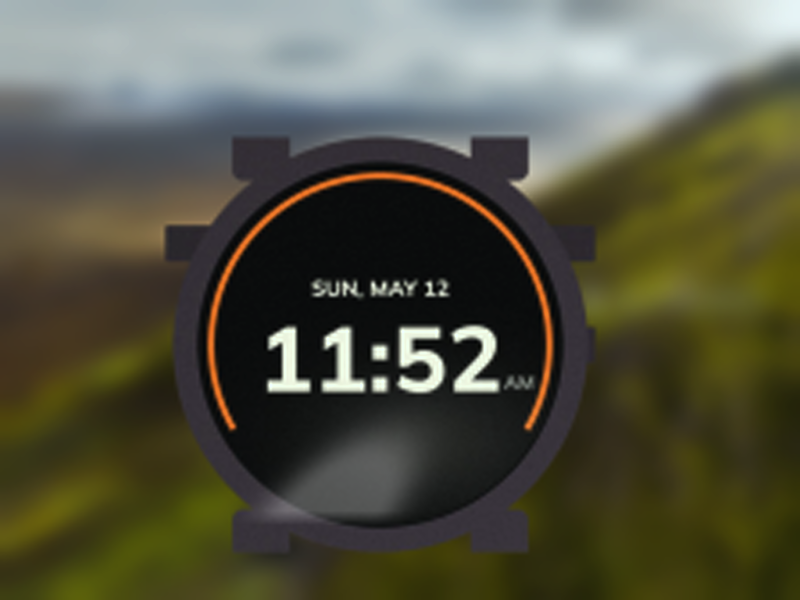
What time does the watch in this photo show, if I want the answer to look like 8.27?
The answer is 11.52
